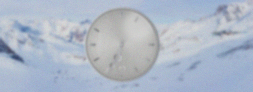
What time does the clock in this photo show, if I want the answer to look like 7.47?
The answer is 6.34
